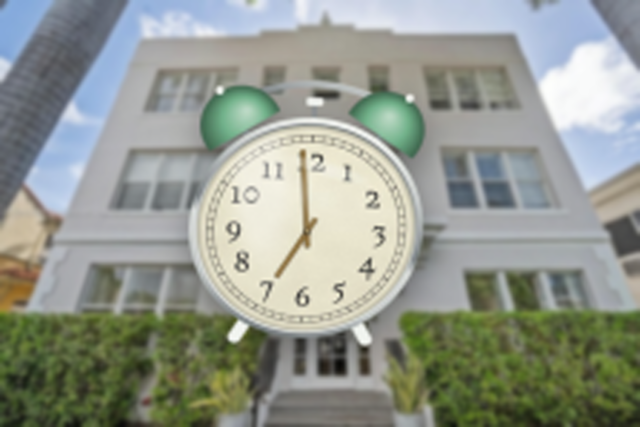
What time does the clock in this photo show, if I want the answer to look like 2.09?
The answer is 6.59
